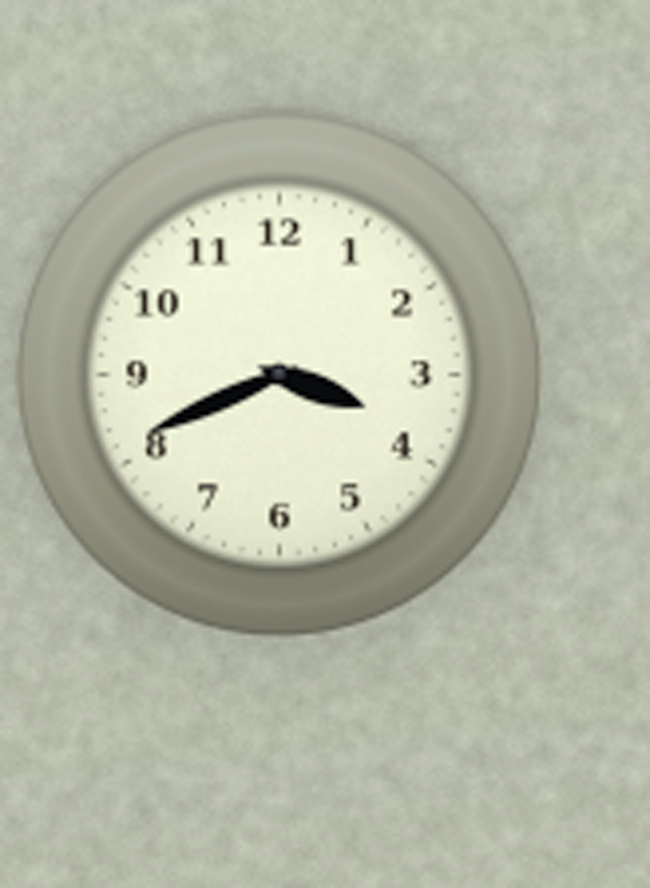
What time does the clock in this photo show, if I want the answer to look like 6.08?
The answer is 3.41
